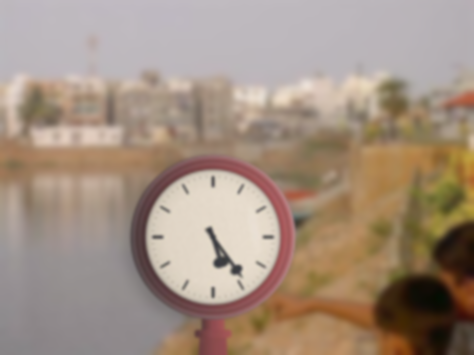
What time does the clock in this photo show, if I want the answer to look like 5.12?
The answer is 5.24
